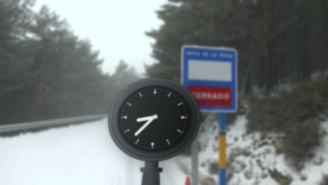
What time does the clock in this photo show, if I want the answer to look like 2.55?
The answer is 8.37
